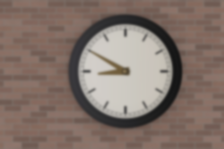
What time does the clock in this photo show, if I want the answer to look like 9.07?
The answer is 8.50
